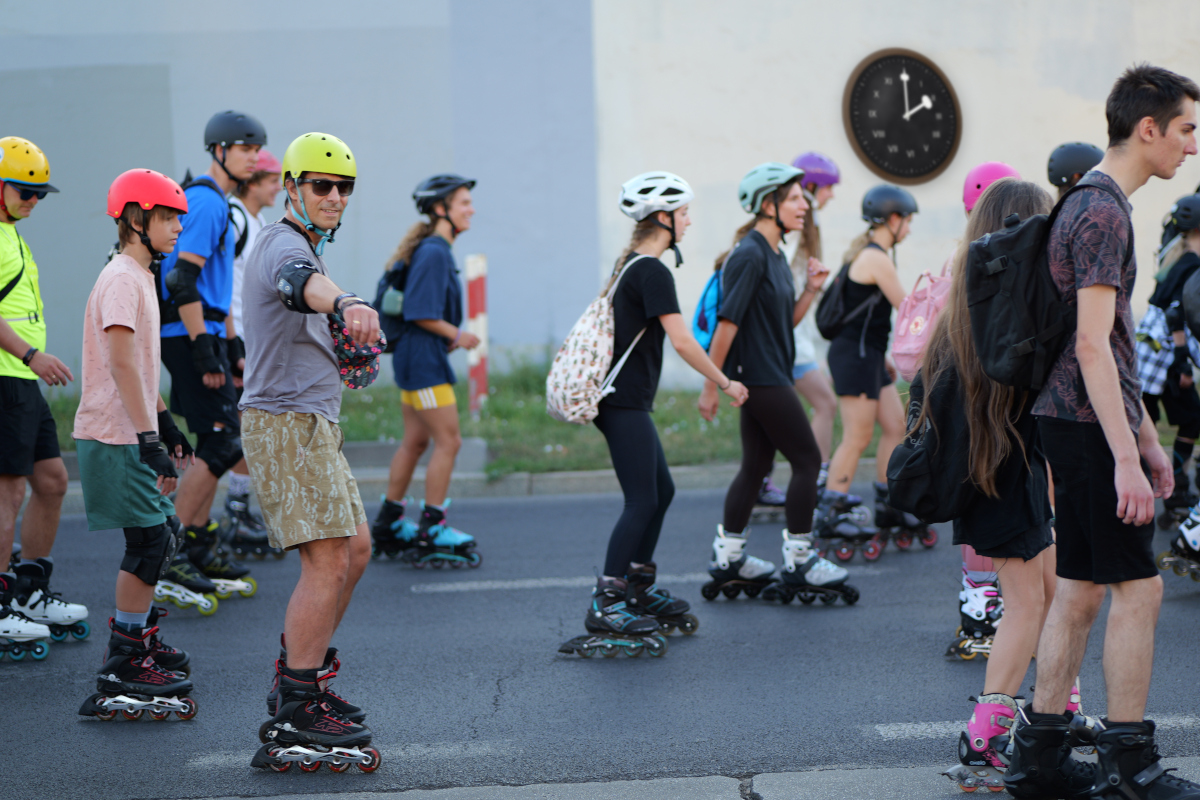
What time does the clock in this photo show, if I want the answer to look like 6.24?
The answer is 2.00
